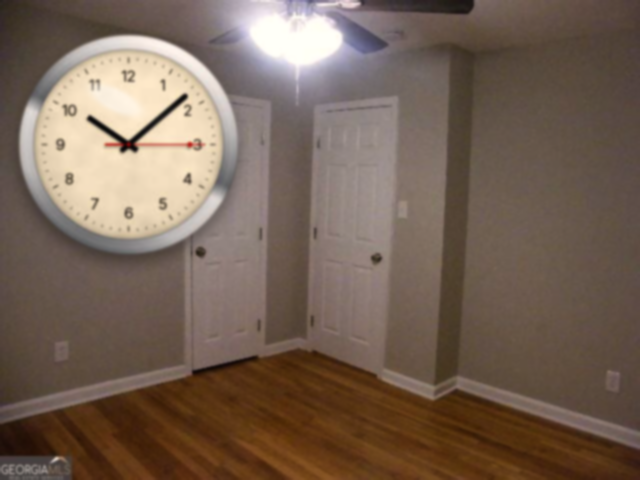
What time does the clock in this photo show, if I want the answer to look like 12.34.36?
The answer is 10.08.15
